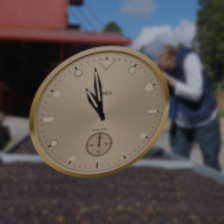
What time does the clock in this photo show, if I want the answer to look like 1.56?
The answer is 10.58
